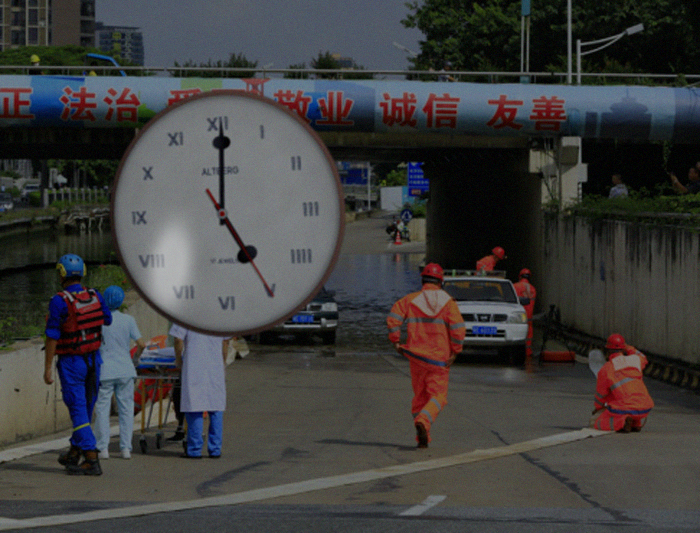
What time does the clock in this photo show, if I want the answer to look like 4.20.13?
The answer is 5.00.25
